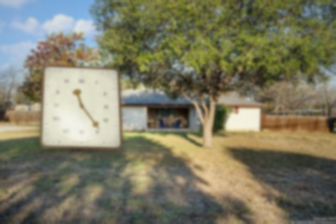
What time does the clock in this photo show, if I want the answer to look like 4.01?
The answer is 11.24
